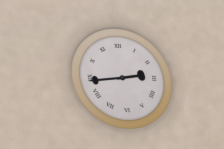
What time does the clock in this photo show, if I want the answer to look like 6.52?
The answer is 2.44
